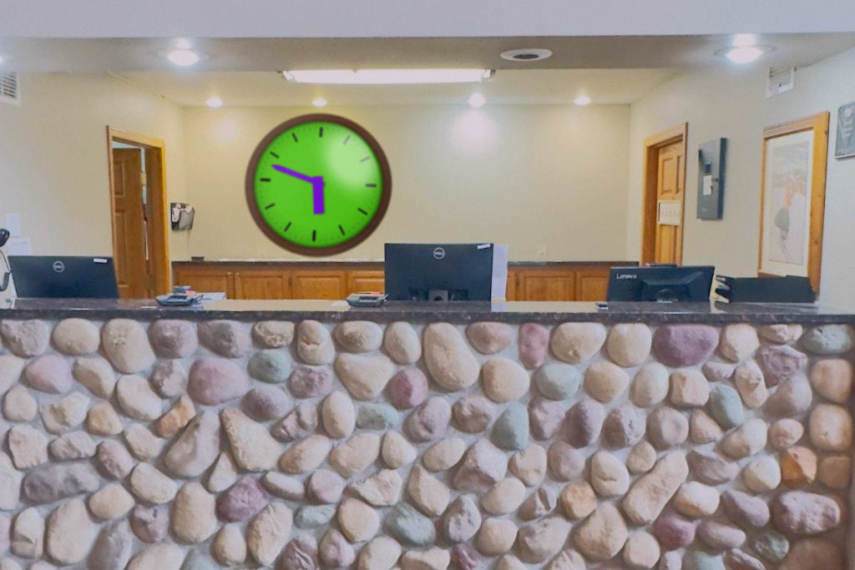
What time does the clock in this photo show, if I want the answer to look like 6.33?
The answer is 5.48
